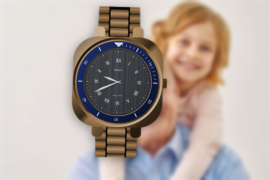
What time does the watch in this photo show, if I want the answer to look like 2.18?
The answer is 9.41
